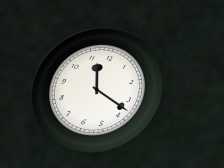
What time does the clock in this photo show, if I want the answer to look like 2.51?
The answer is 11.18
